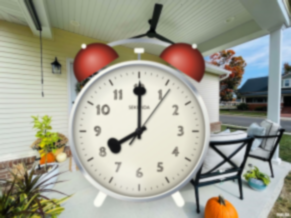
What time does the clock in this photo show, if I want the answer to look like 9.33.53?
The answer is 8.00.06
